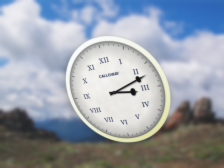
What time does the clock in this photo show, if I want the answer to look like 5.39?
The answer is 3.12
